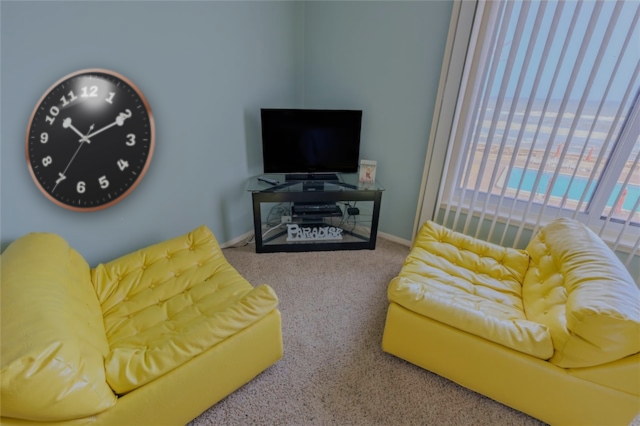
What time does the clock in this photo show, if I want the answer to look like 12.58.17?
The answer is 10.10.35
